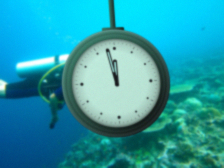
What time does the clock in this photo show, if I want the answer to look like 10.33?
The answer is 11.58
